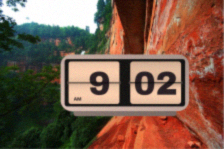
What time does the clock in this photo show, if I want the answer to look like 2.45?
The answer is 9.02
